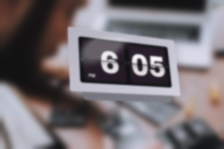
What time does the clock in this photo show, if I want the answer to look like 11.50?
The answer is 6.05
